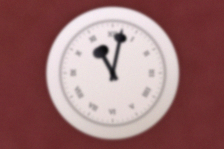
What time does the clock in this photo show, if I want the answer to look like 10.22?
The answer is 11.02
